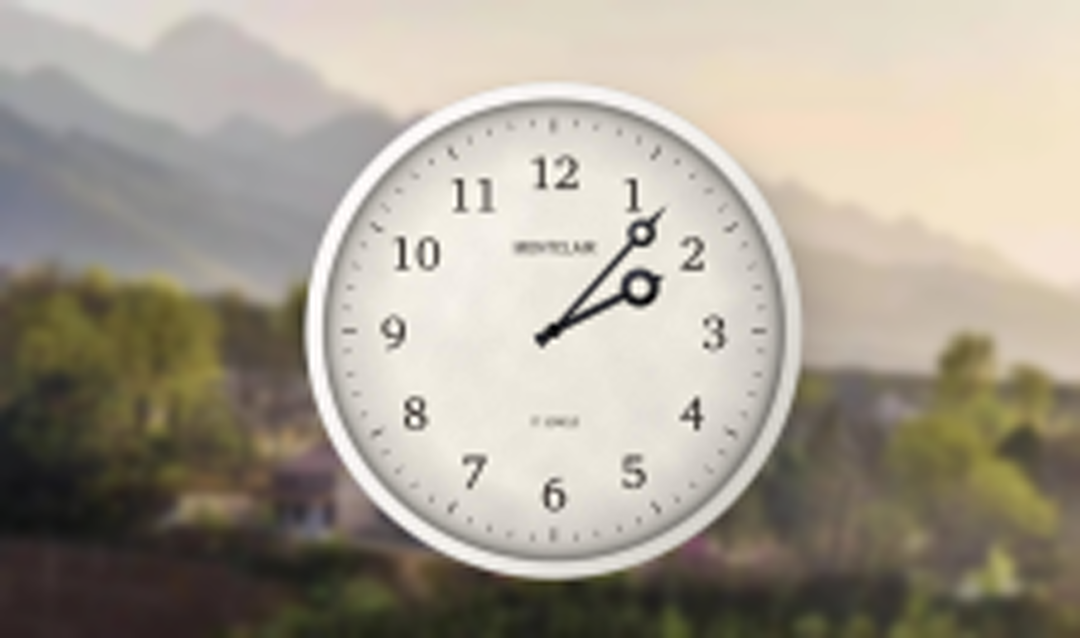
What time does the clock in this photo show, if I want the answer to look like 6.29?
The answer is 2.07
